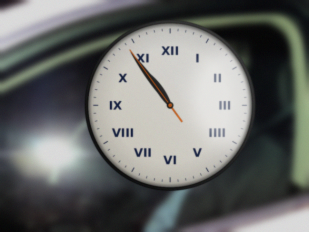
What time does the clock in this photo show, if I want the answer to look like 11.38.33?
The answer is 10.53.54
